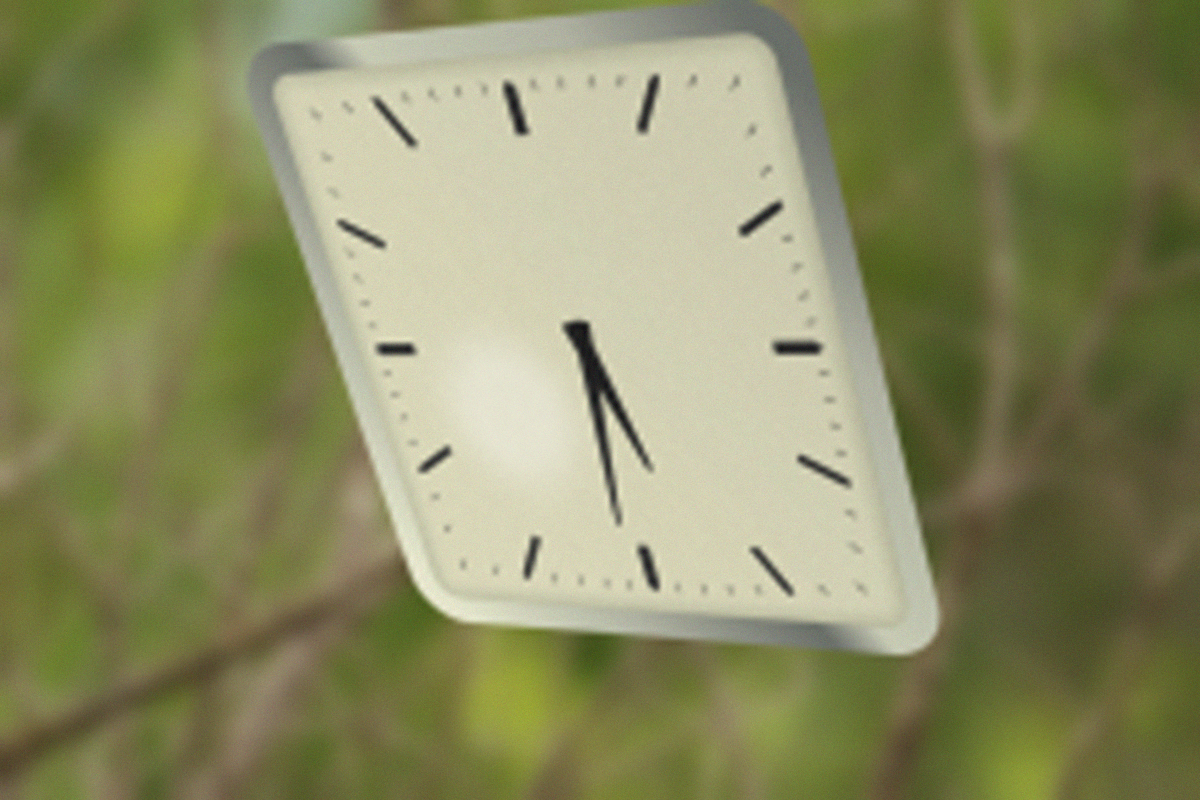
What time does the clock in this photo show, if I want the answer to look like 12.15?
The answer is 5.31
